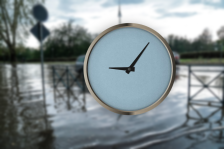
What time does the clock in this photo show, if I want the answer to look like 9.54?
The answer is 9.06
